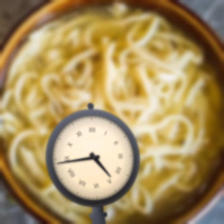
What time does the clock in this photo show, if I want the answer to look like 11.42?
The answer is 4.44
